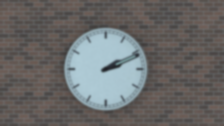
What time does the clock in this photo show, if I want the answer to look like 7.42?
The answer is 2.11
